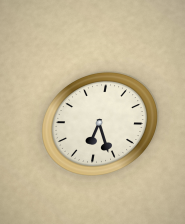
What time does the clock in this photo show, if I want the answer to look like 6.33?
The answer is 6.26
